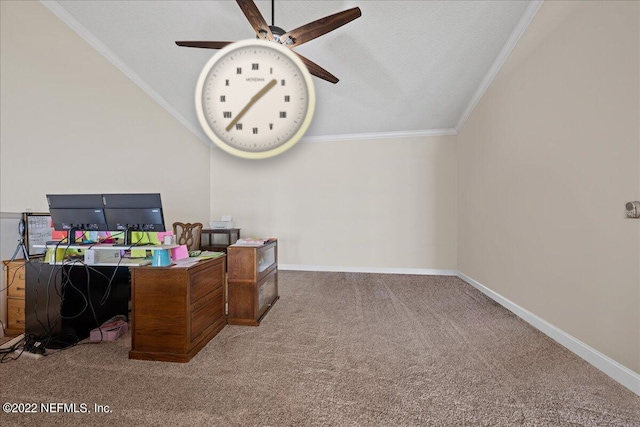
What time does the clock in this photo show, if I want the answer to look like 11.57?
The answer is 1.37
